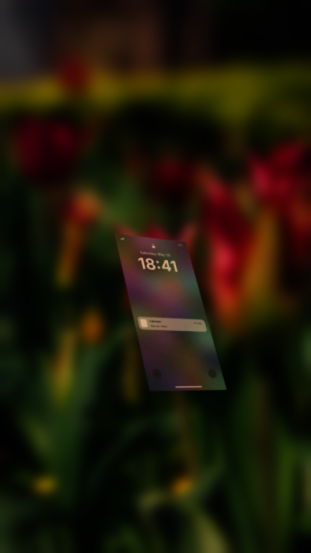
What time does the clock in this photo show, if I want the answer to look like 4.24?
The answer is 18.41
